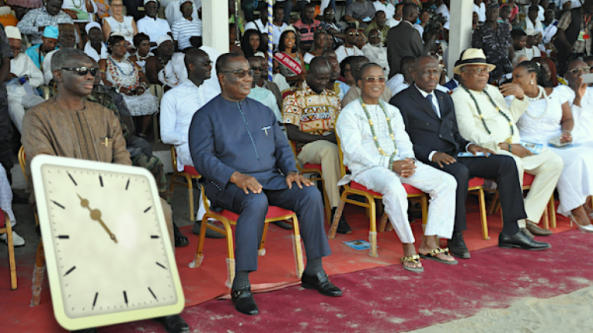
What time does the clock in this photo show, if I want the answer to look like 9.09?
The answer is 10.54
